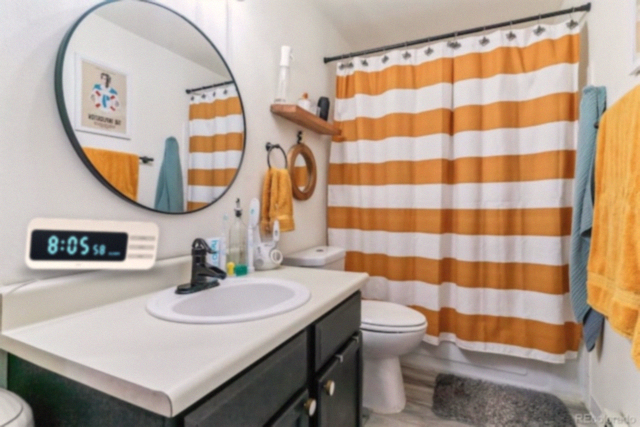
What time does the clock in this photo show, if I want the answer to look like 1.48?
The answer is 8.05
